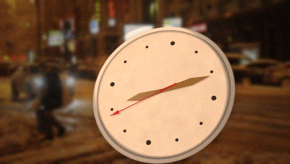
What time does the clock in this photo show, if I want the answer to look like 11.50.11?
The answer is 8.10.39
